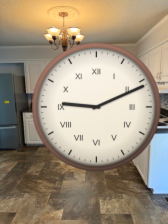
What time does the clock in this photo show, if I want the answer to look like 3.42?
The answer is 9.11
